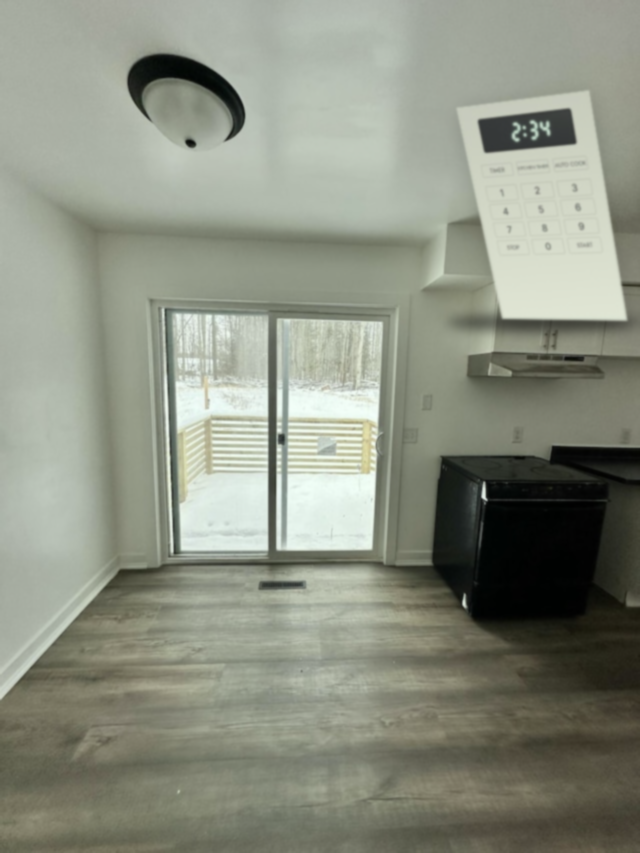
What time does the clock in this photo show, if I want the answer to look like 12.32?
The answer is 2.34
